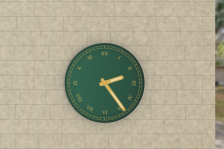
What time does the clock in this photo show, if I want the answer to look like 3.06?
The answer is 2.24
